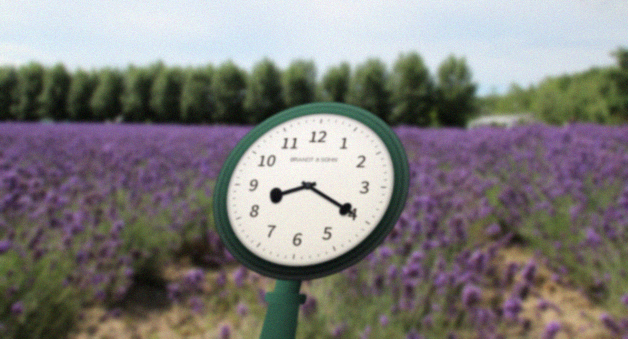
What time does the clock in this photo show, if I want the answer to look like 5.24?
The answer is 8.20
